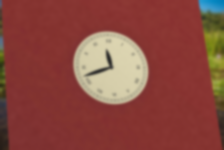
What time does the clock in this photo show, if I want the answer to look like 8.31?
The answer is 11.42
